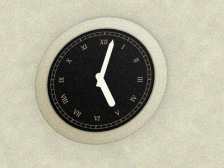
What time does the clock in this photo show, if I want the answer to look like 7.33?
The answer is 5.02
